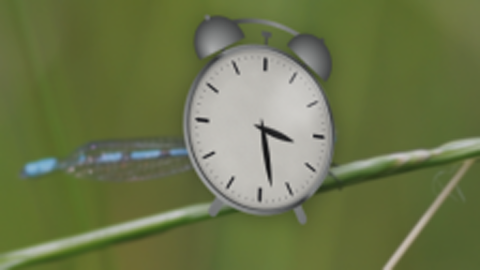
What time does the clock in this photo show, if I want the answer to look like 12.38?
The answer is 3.28
